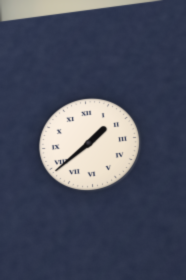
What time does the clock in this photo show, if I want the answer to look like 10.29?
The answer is 1.39
